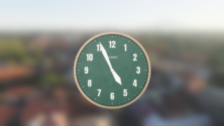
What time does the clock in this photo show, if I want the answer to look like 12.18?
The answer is 4.56
